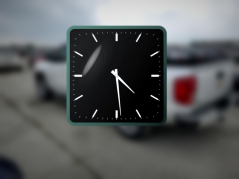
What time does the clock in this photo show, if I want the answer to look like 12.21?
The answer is 4.29
